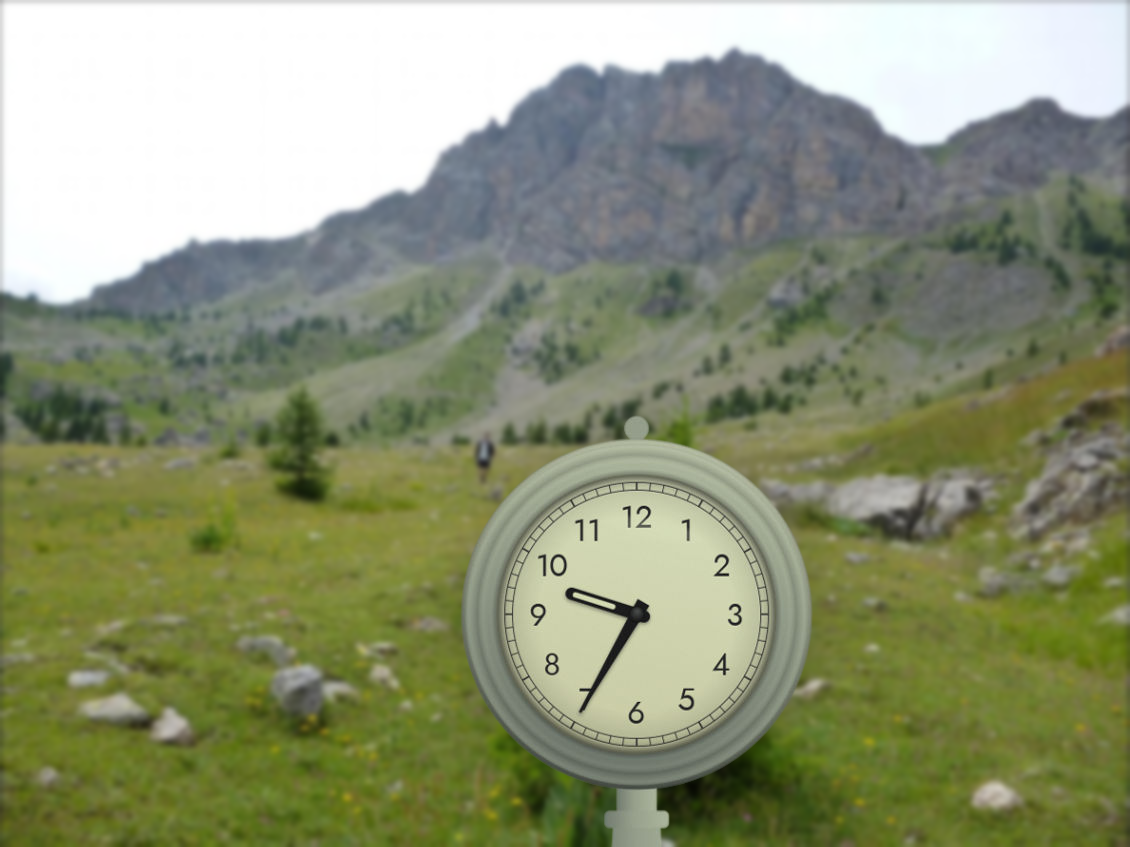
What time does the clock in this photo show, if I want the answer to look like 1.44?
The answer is 9.35
